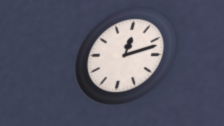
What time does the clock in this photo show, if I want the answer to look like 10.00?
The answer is 12.12
